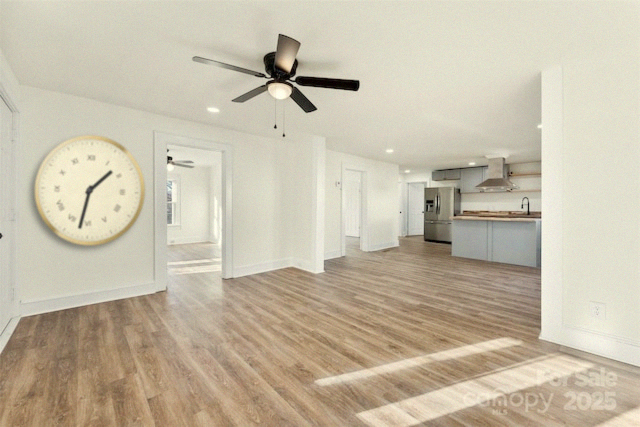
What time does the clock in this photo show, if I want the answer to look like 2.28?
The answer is 1.32
